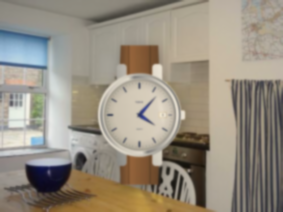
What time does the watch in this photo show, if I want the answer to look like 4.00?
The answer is 4.07
